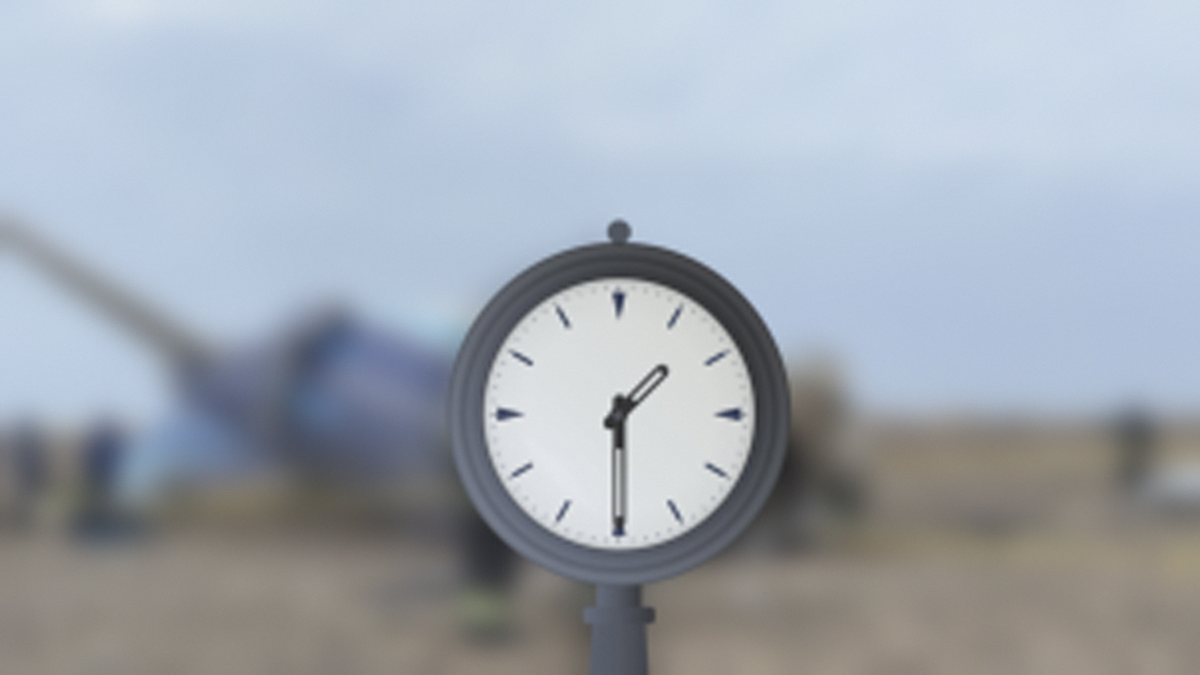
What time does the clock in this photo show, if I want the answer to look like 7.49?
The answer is 1.30
